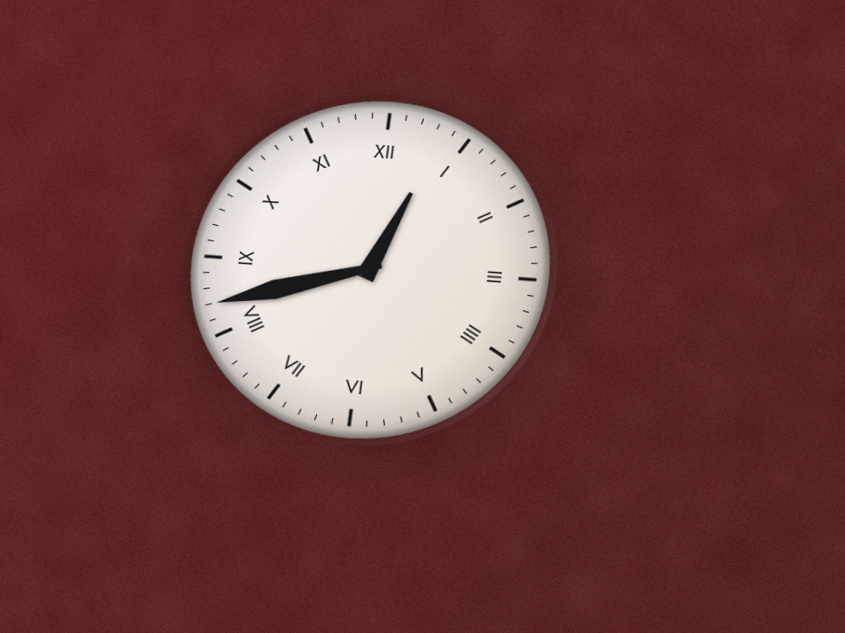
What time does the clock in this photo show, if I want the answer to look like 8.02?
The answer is 12.42
